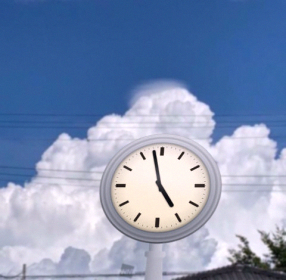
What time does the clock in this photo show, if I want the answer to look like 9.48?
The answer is 4.58
